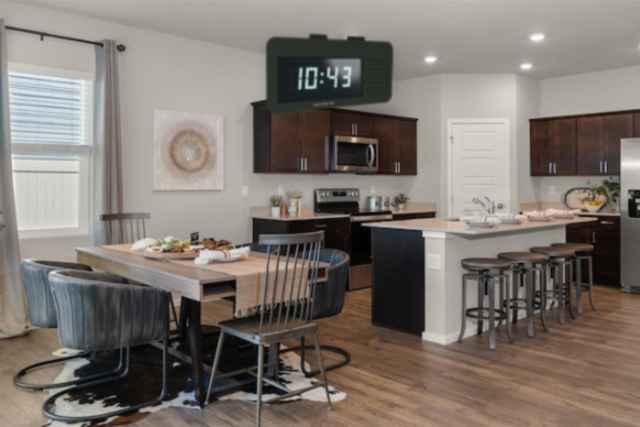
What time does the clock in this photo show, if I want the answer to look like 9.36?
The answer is 10.43
